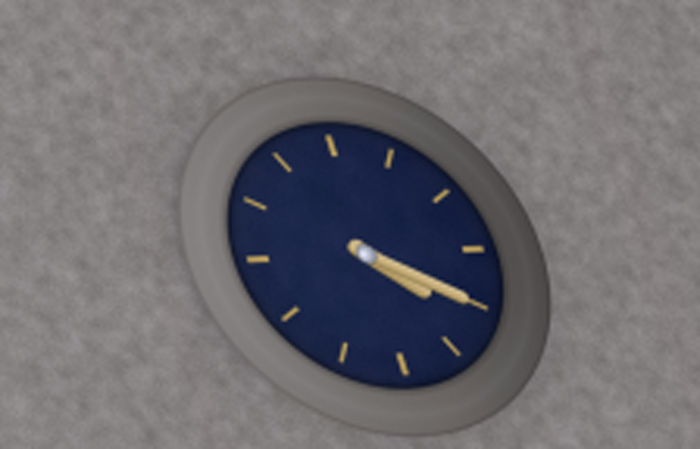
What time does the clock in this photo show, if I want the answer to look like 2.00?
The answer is 4.20
